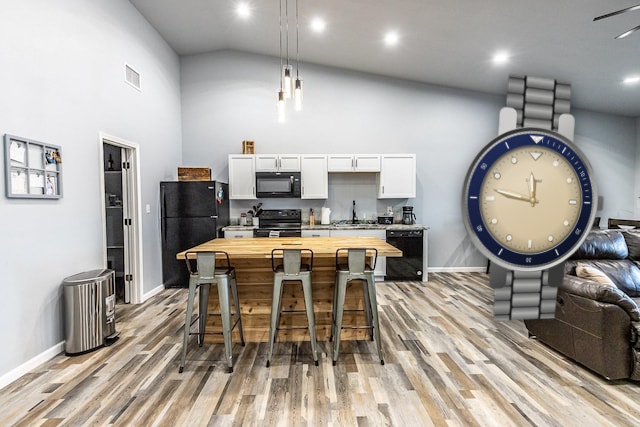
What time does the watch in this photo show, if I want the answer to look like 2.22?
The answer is 11.47
